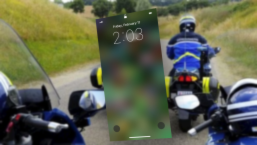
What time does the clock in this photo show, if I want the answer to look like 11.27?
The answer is 2.03
